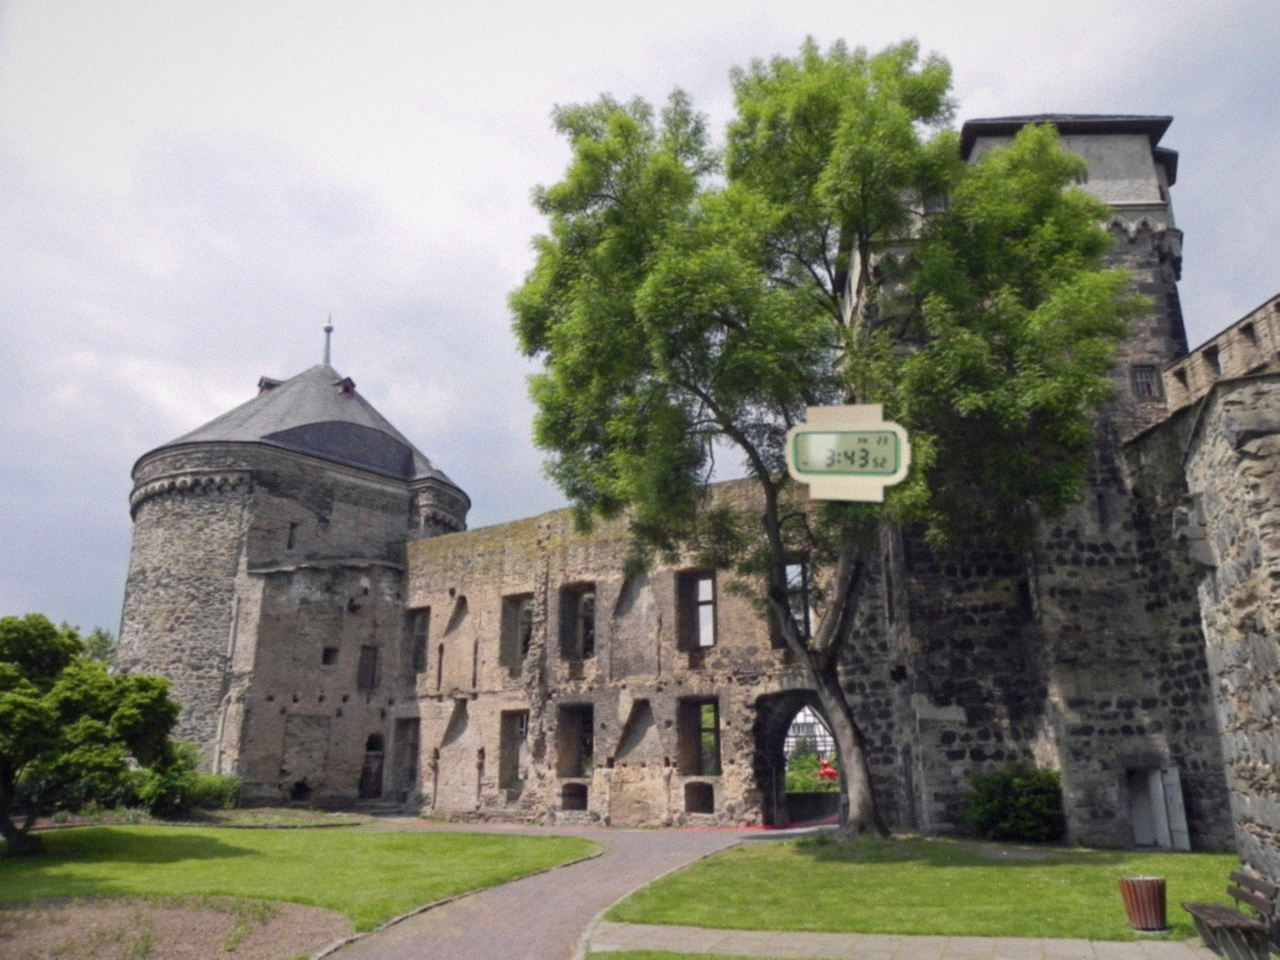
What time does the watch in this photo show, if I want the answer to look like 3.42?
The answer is 3.43
